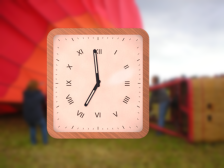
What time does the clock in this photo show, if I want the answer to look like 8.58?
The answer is 6.59
